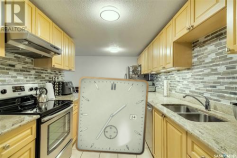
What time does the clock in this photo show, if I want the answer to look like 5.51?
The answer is 1.35
